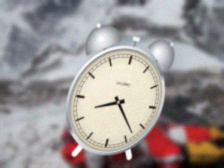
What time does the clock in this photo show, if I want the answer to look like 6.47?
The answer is 8.23
